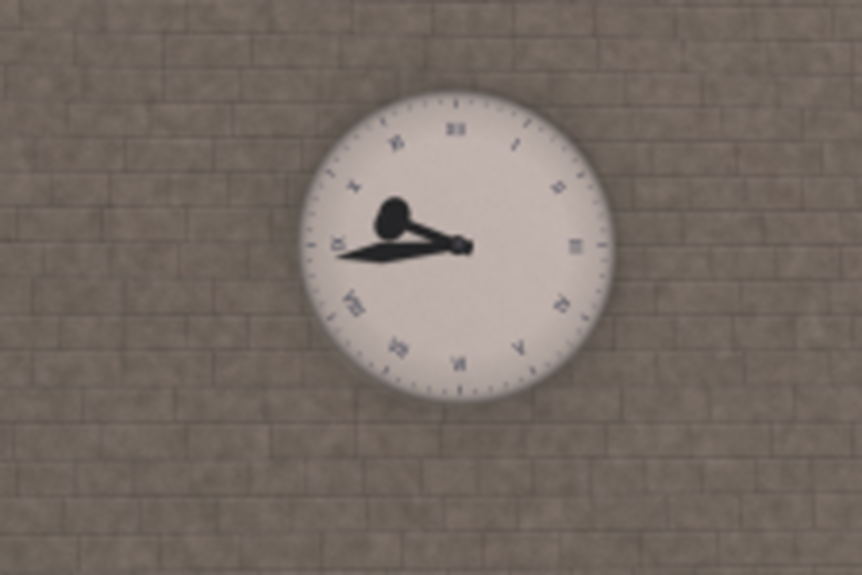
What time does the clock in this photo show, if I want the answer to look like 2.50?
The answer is 9.44
